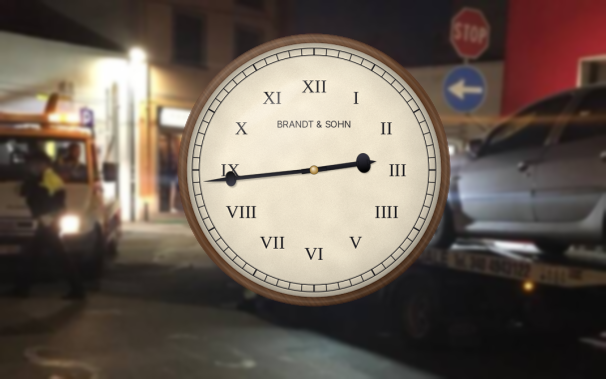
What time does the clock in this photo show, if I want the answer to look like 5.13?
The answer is 2.44
